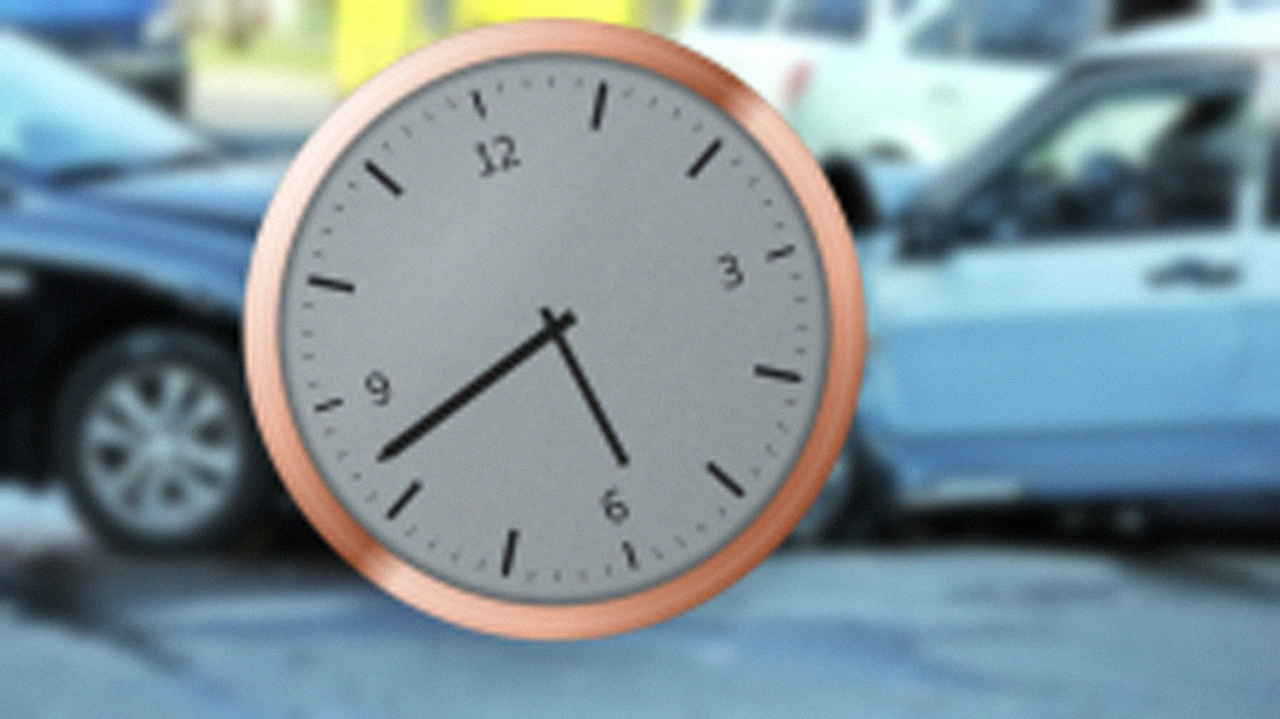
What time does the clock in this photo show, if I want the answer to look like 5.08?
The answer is 5.42
